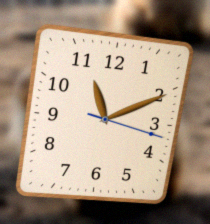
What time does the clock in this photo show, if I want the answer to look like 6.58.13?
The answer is 11.10.17
